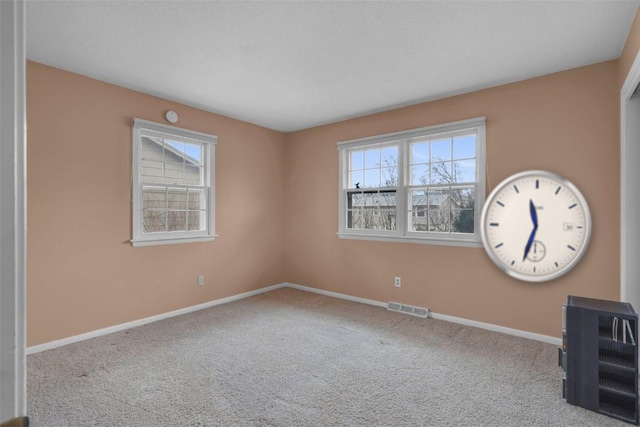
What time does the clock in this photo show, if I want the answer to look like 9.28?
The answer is 11.33
